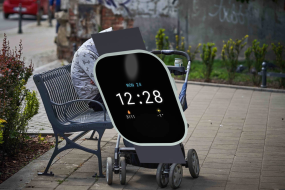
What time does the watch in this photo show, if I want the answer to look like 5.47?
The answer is 12.28
